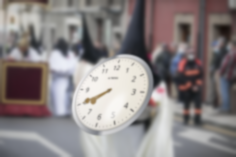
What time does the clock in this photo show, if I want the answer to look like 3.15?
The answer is 7.40
